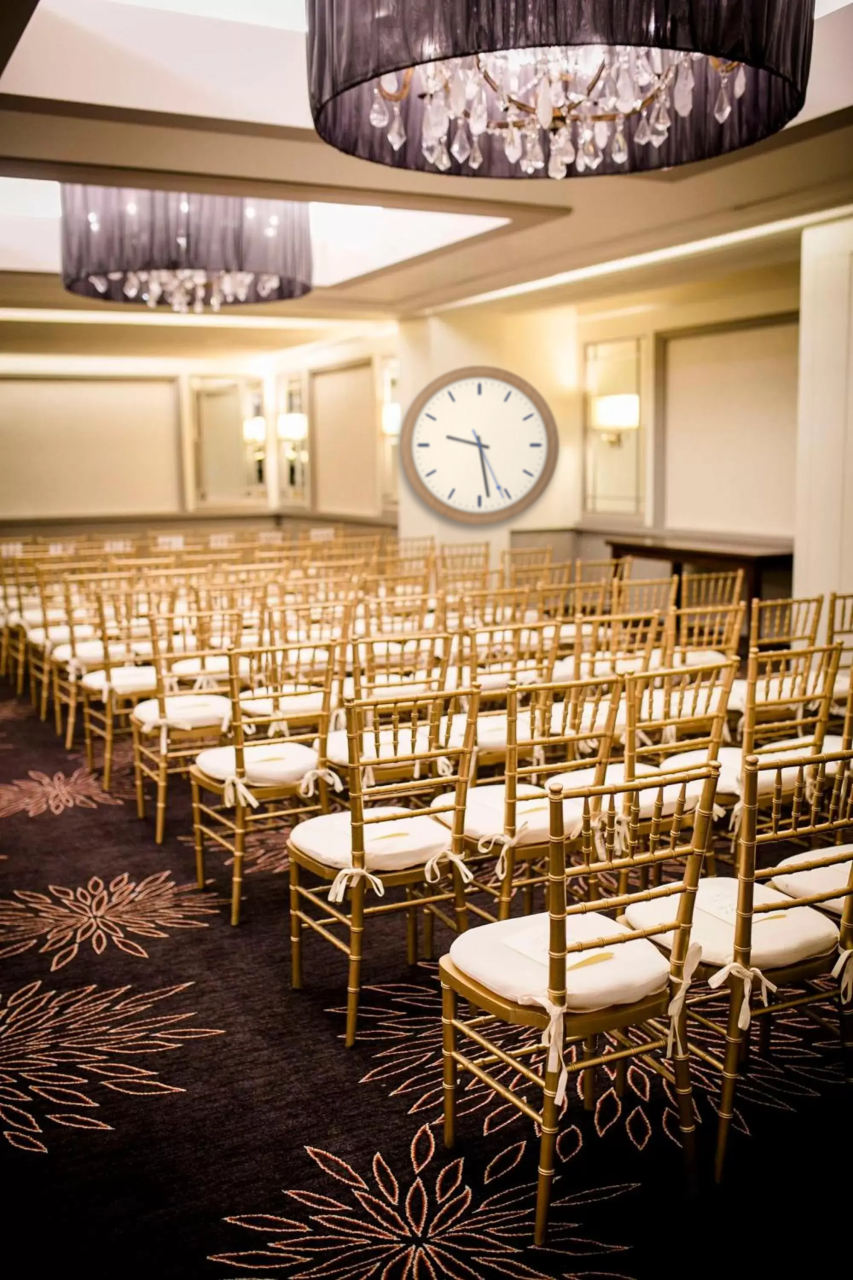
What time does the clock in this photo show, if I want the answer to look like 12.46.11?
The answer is 9.28.26
